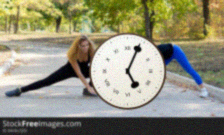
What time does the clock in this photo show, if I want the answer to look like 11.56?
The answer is 5.04
